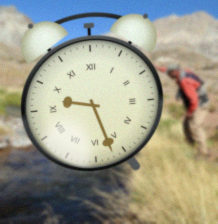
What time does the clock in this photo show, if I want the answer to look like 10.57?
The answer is 9.27
